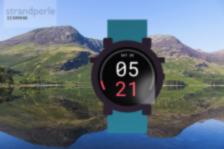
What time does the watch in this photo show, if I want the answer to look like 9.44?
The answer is 5.21
